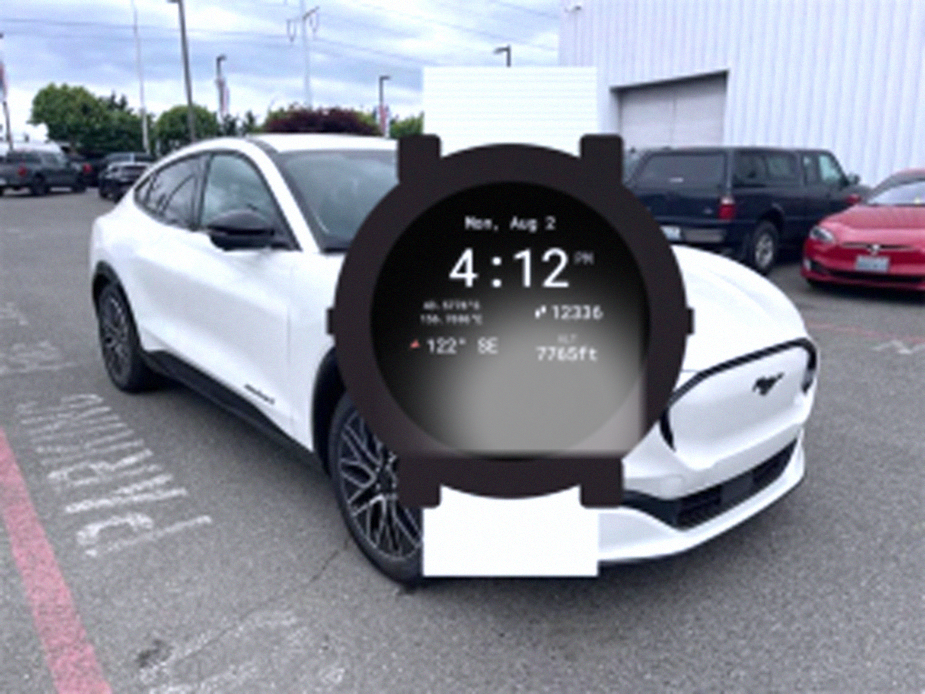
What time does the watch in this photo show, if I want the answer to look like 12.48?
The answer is 4.12
